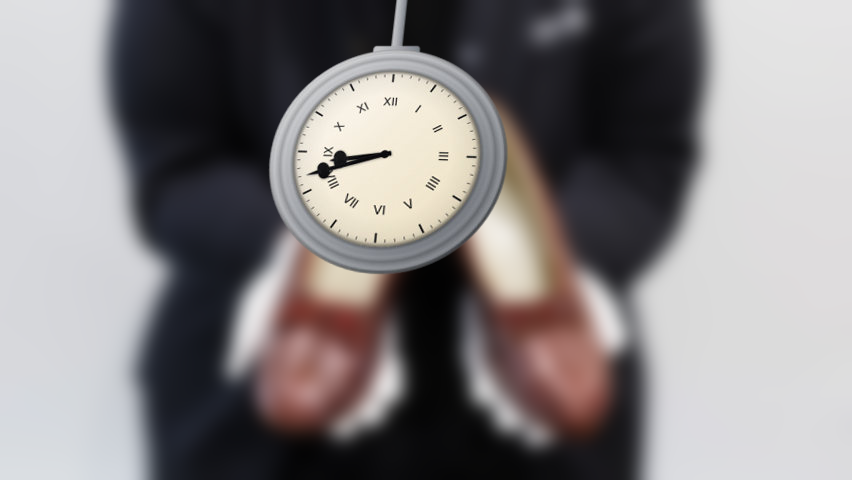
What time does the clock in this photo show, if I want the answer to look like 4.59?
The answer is 8.42
